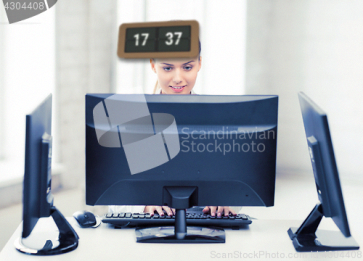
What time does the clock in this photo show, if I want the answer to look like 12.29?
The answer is 17.37
